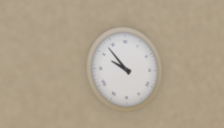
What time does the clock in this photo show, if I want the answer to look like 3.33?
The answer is 9.53
